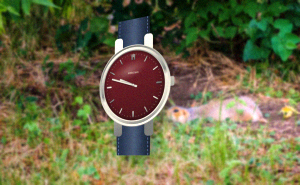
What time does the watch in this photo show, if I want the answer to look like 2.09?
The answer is 9.48
